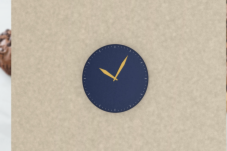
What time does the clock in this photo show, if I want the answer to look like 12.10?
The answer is 10.05
